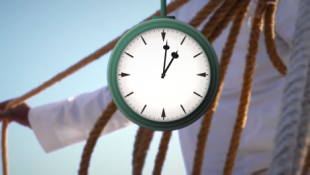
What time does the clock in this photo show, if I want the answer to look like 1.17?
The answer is 1.01
